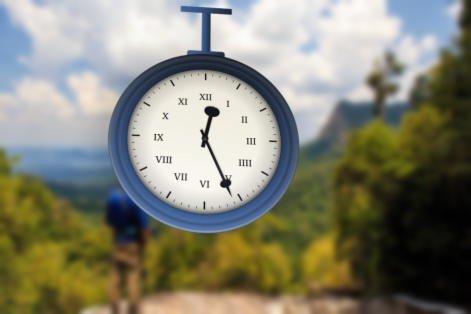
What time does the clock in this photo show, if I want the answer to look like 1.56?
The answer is 12.26
